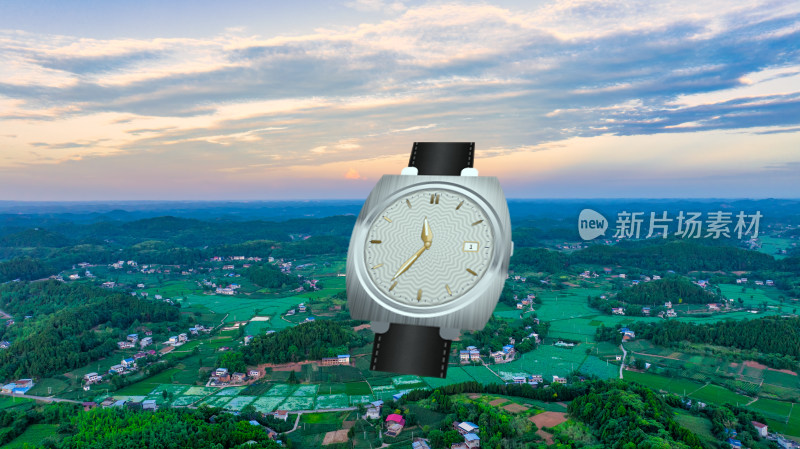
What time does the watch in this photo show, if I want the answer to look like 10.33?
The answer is 11.36
